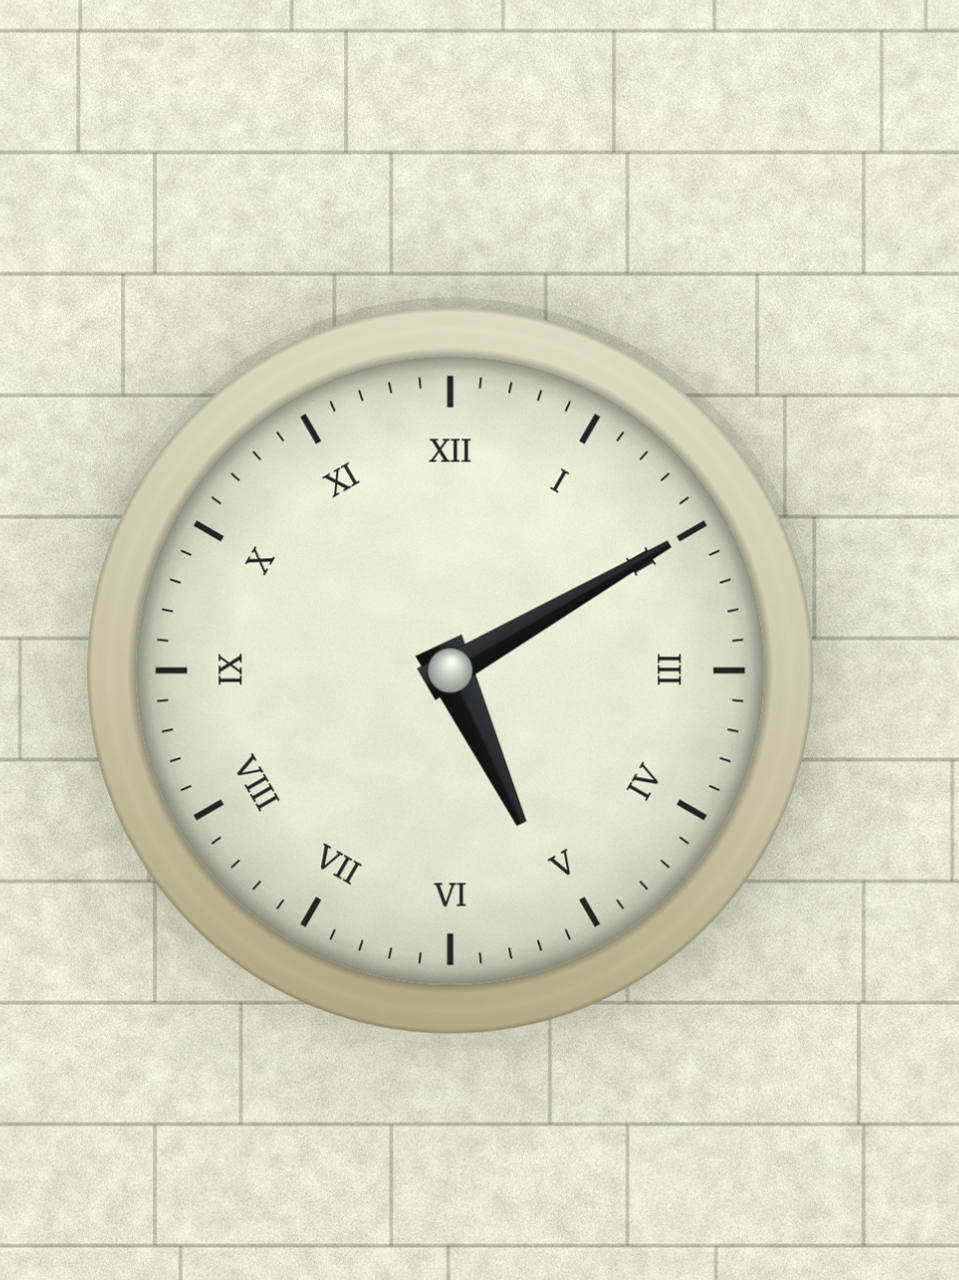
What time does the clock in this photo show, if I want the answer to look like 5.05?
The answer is 5.10
